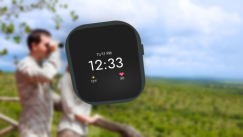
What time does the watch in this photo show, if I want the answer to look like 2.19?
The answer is 12.33
